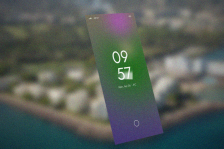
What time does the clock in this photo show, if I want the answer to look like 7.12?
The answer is 9.57
